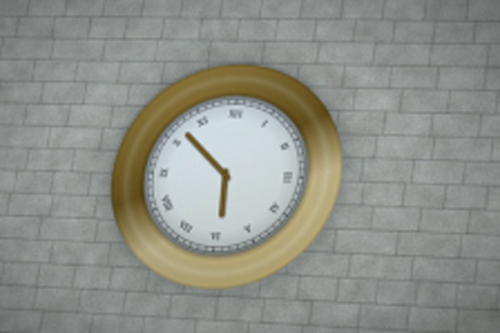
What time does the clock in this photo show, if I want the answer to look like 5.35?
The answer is 5.52
